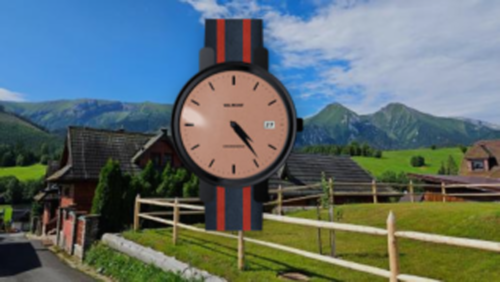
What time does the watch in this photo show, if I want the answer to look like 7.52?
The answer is 4.24
